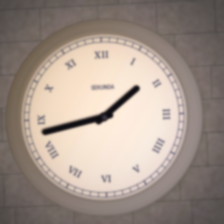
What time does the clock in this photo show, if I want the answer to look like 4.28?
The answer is 1.43
